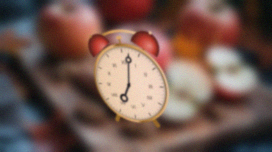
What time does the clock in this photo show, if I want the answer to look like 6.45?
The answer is 7.02
